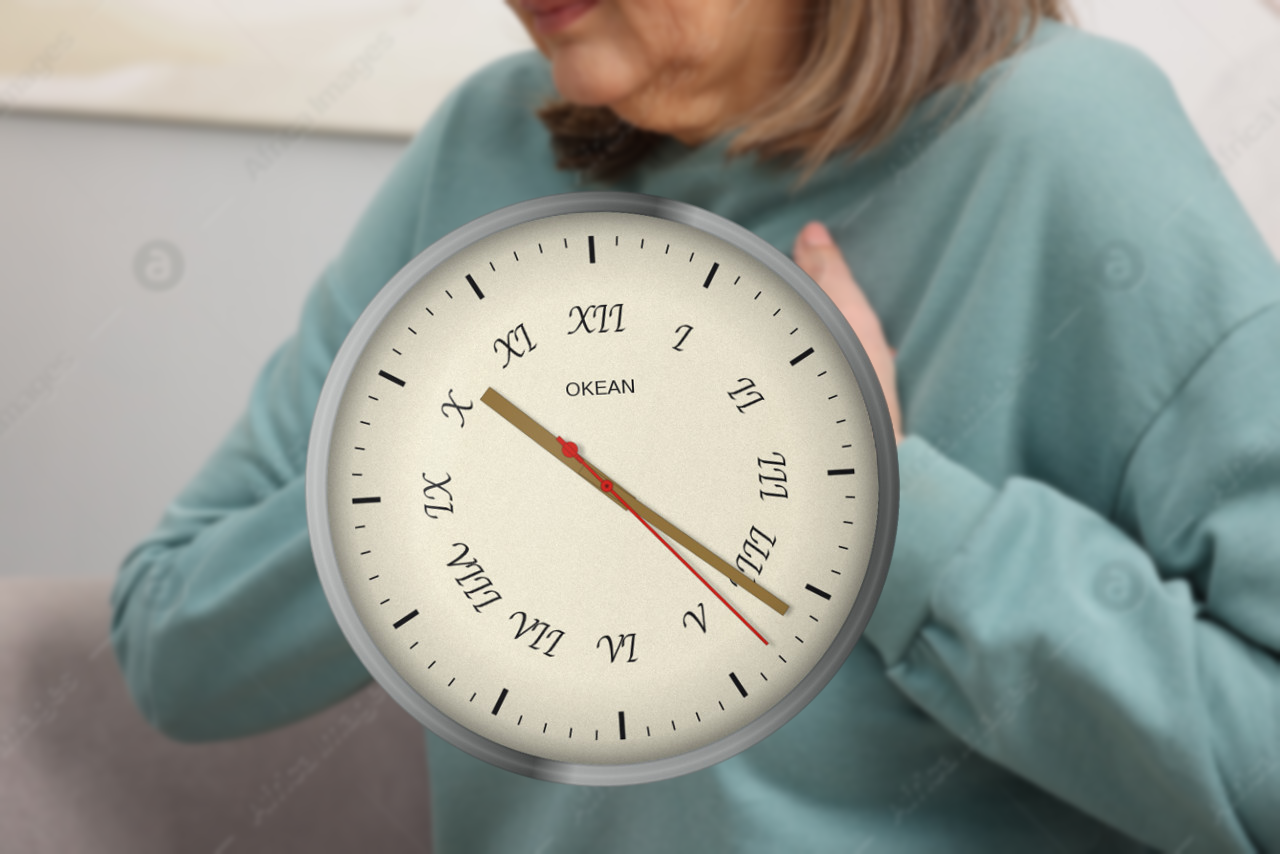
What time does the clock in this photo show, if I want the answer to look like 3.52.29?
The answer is 10.21.23
